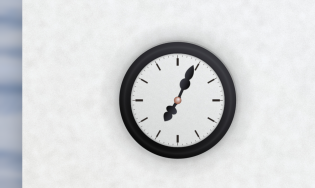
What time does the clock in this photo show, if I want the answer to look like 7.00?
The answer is 7.04
